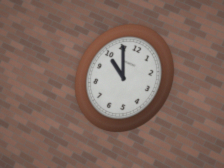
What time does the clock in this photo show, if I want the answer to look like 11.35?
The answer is 9.55
